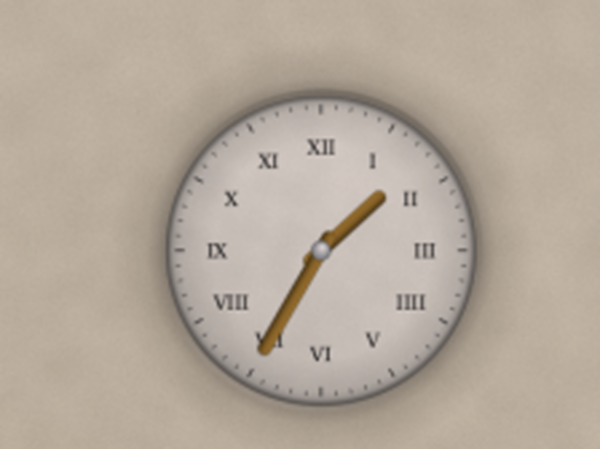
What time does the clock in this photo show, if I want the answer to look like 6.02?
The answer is 1.35
